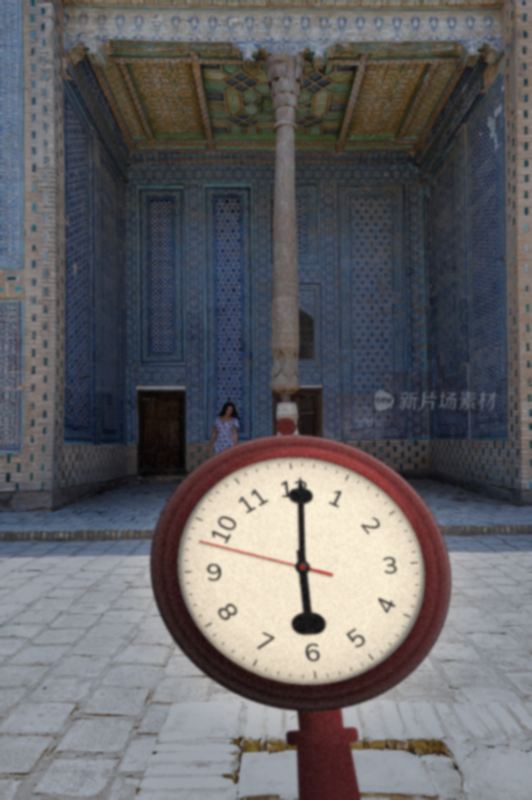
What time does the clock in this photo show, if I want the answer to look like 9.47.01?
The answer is 6.00.48
